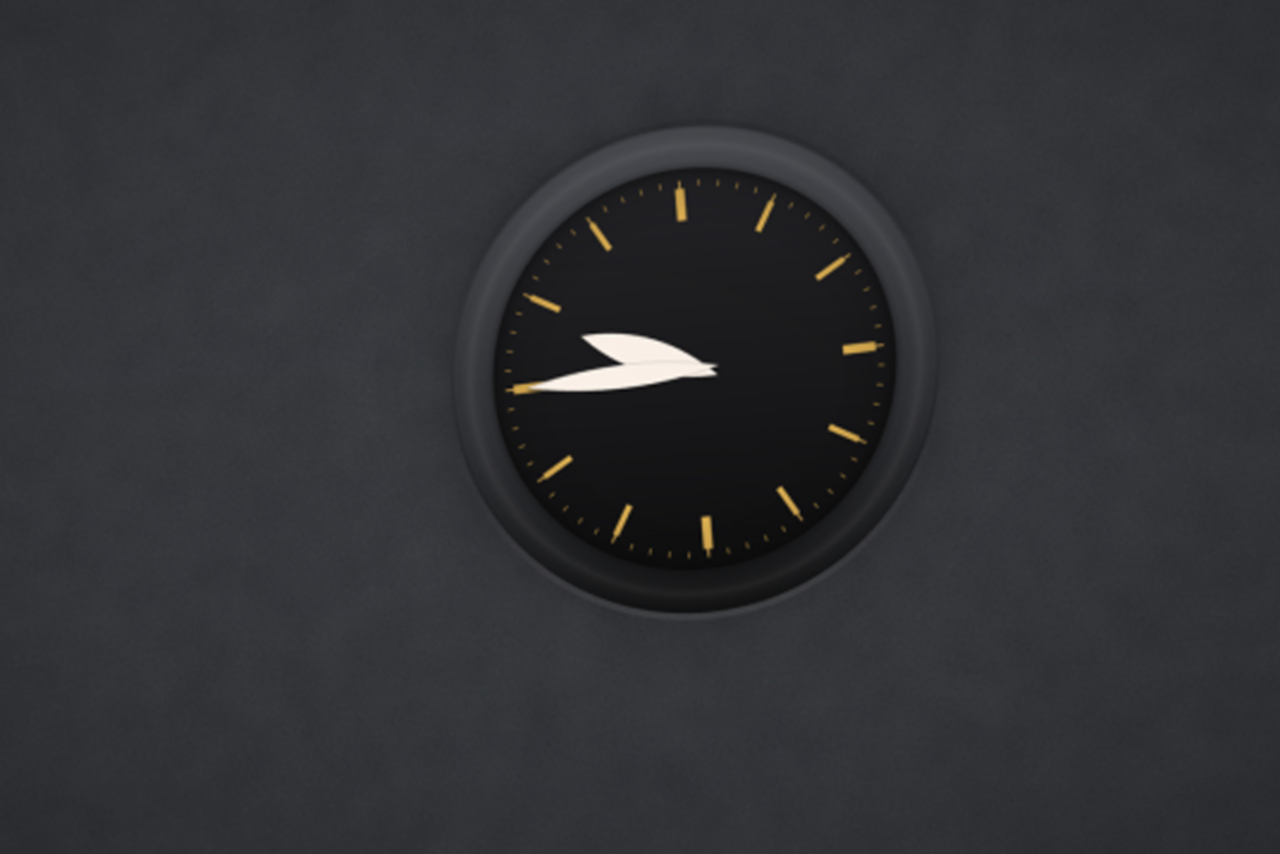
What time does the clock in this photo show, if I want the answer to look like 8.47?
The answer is 9.45
